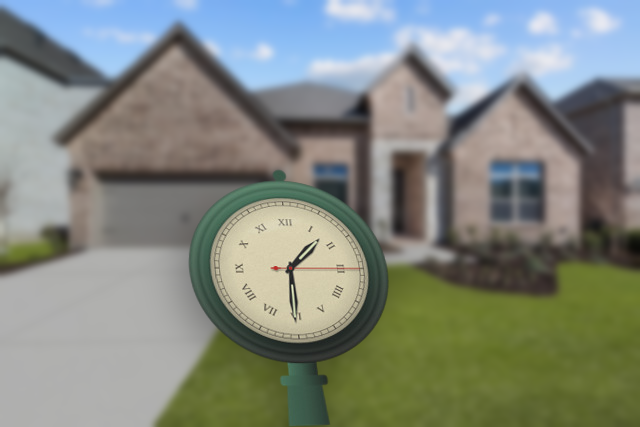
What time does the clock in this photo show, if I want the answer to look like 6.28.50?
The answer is 1.30.15
